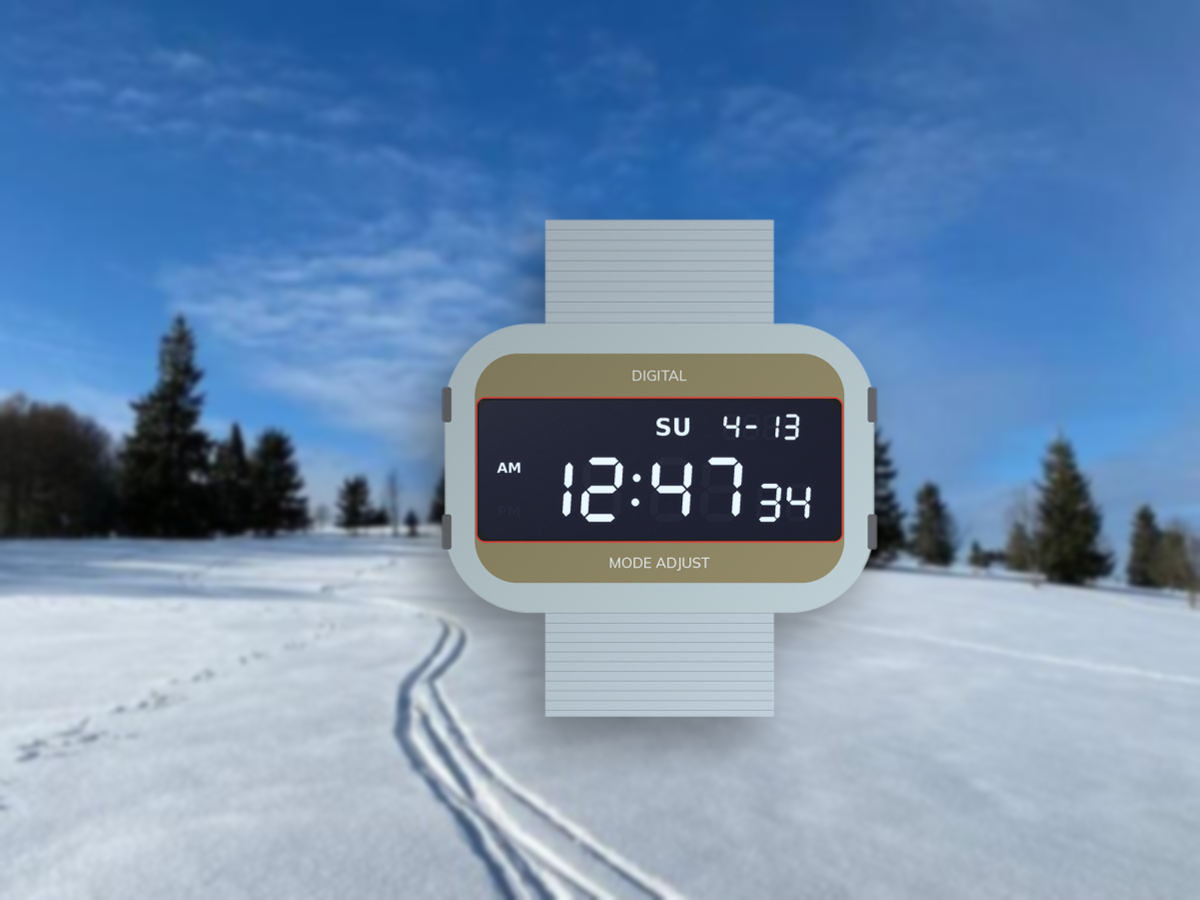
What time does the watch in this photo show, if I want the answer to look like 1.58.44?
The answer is 12.47.34
